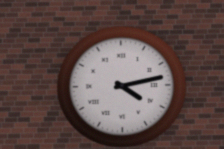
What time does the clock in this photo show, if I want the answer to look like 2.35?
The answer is 4.13
